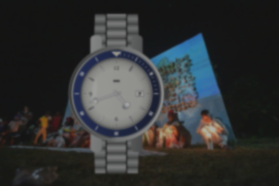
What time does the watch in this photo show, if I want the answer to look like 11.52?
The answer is 4.42
